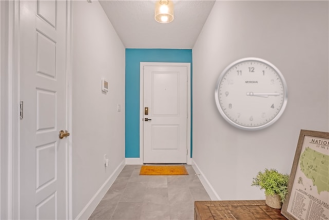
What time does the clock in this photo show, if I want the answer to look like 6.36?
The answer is 3.15
